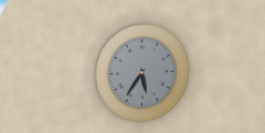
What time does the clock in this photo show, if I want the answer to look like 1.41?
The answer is 5.36
